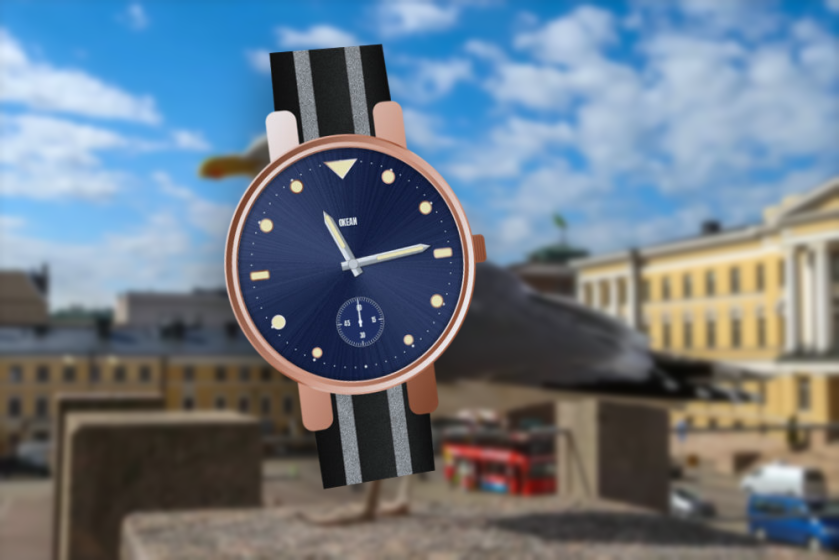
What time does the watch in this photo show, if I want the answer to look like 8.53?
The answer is 11.14
